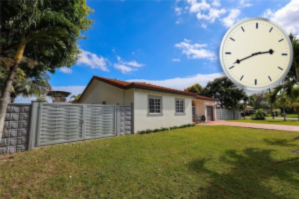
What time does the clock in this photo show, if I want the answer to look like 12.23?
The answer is 2.41
